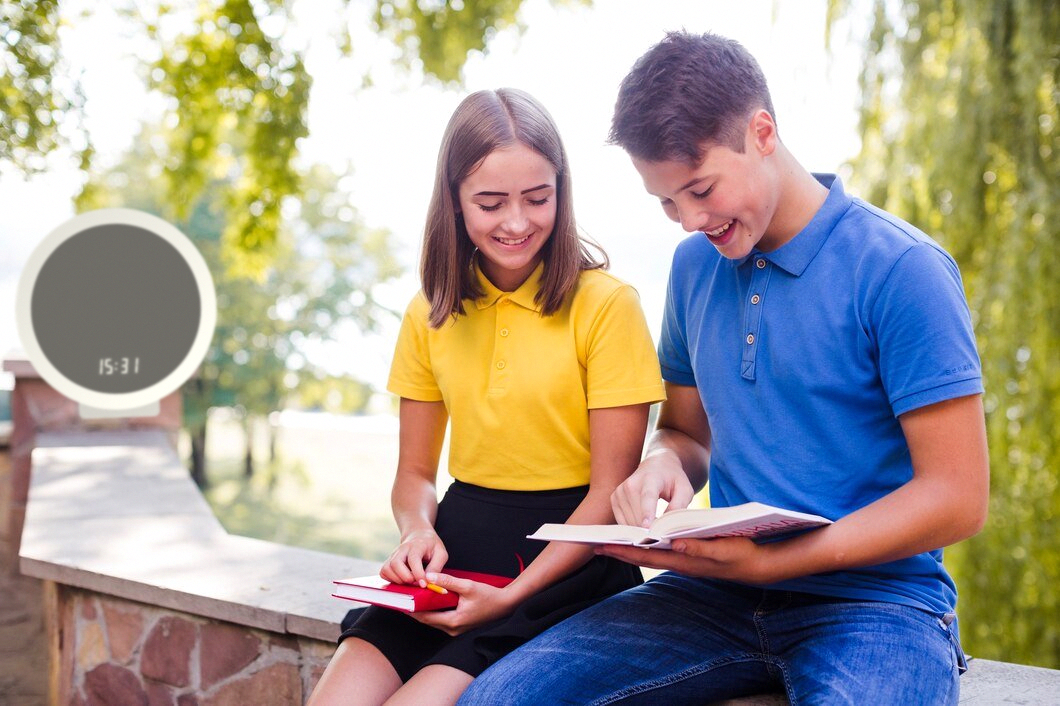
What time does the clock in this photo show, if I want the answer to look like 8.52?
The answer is 15.31
